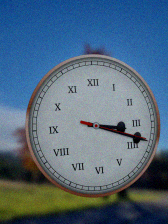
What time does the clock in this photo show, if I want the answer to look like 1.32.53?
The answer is 3.18.18
